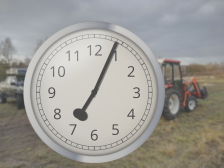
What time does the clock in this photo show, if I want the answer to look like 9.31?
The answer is 7.04
